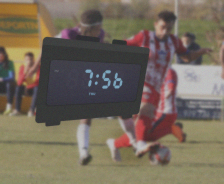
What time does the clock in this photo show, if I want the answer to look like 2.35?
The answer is 7.56
